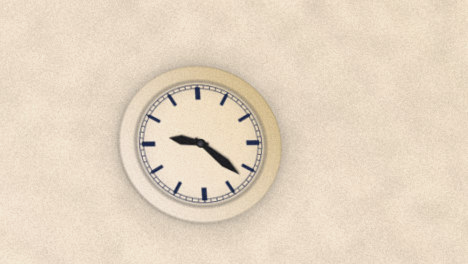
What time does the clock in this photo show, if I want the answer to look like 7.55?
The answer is 9.22
